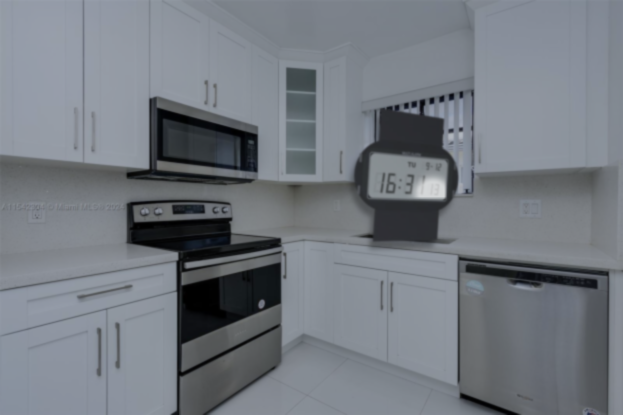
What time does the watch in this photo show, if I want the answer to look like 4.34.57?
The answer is 16.31.13
